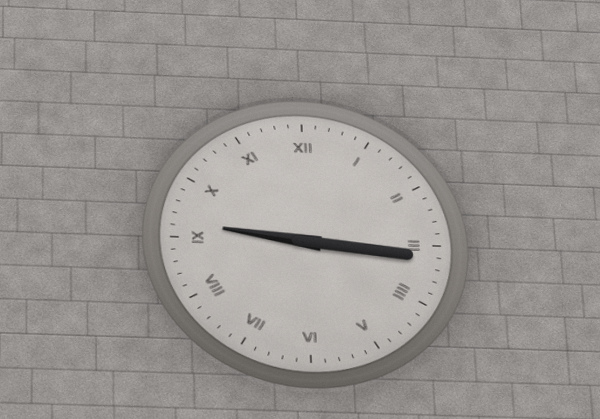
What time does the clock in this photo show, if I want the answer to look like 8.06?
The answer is 9.16
